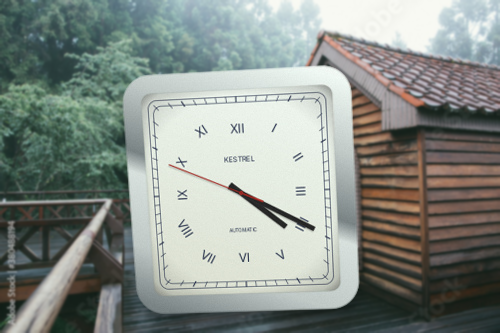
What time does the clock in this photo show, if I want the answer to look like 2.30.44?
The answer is 4.19.49
